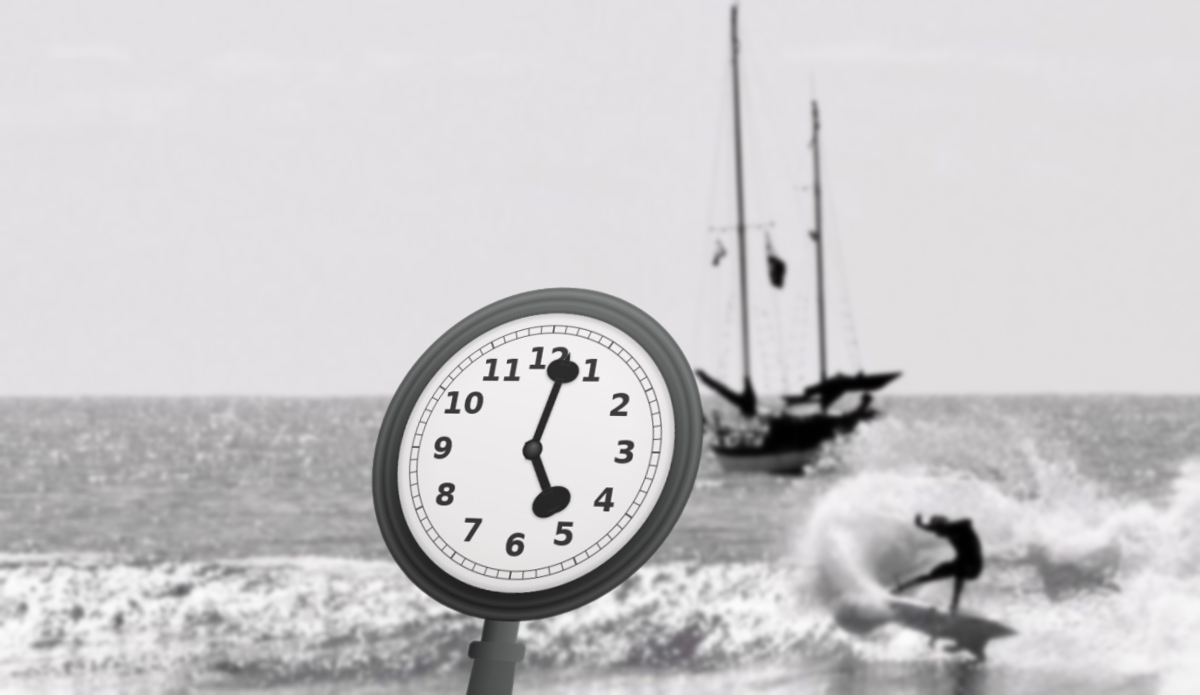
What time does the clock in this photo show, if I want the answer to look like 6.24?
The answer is 5.02
